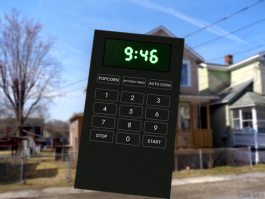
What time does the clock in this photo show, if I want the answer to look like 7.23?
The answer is 9.46
